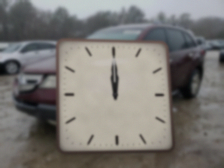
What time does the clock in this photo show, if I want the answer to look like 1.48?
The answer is 12.00
